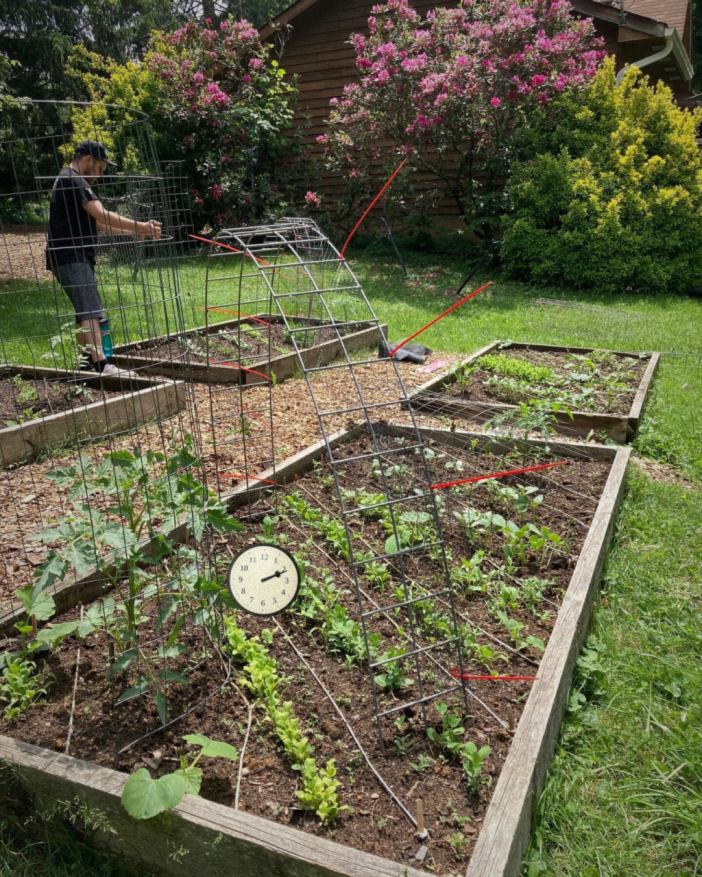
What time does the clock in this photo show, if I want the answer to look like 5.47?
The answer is 2.11
